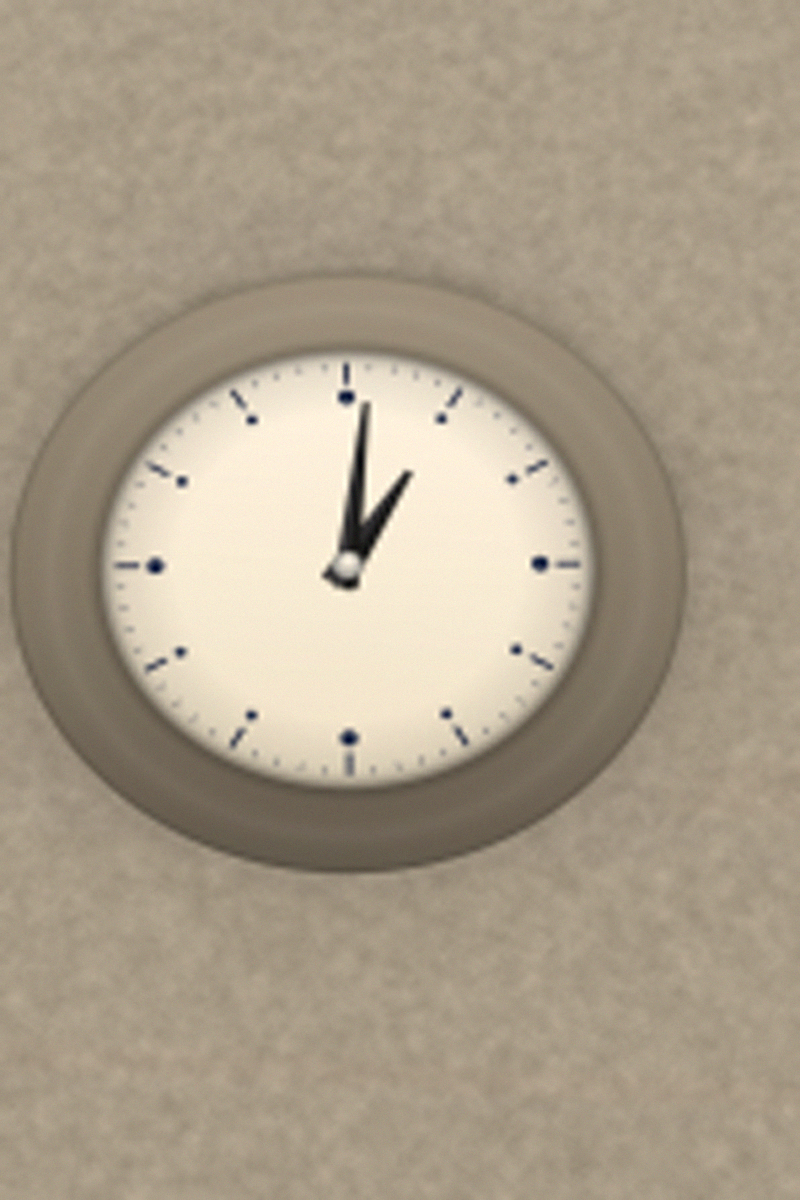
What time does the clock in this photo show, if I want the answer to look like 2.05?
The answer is 1.01
